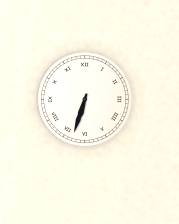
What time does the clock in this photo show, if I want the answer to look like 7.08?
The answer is 6.33
